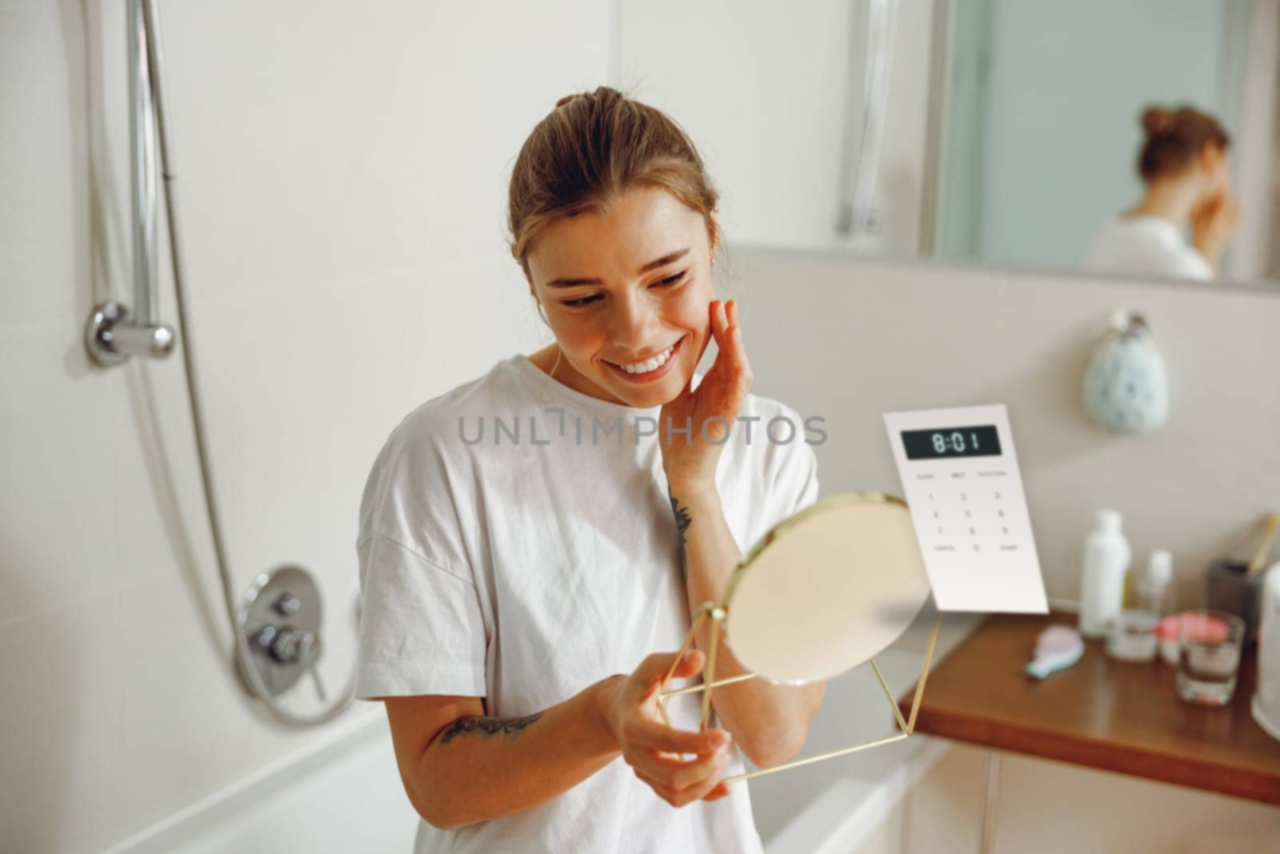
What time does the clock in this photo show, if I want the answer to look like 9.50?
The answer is 8.01
